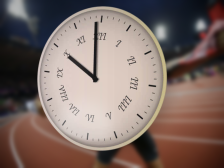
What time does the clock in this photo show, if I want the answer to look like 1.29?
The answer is 9.59
